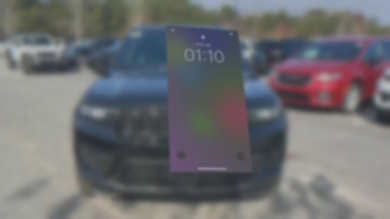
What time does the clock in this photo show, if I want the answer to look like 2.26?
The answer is 1.10
